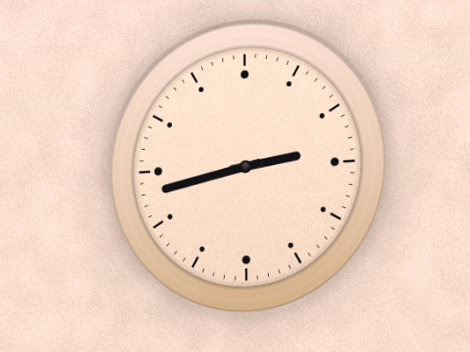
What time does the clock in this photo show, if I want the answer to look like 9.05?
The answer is 2.43
